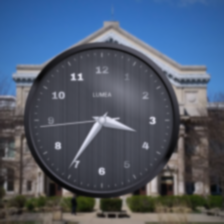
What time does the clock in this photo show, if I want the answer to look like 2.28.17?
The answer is 3.35.44
